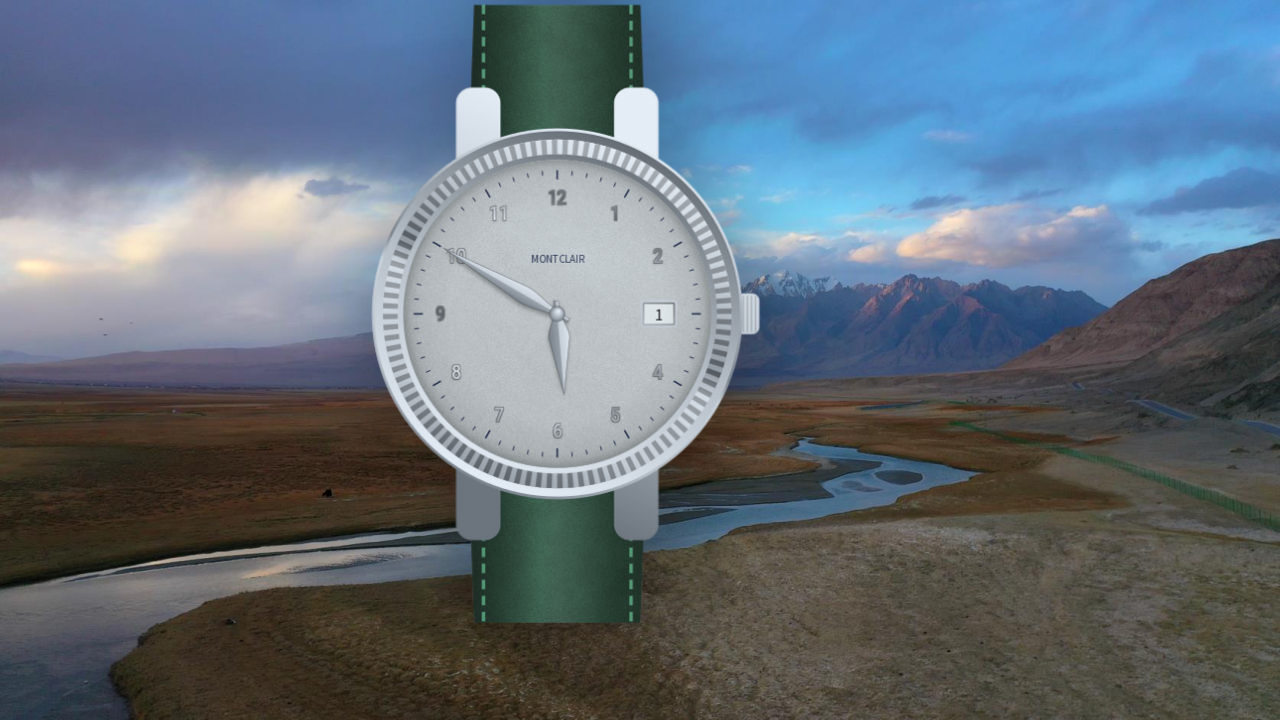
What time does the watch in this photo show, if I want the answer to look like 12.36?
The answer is 5.50
